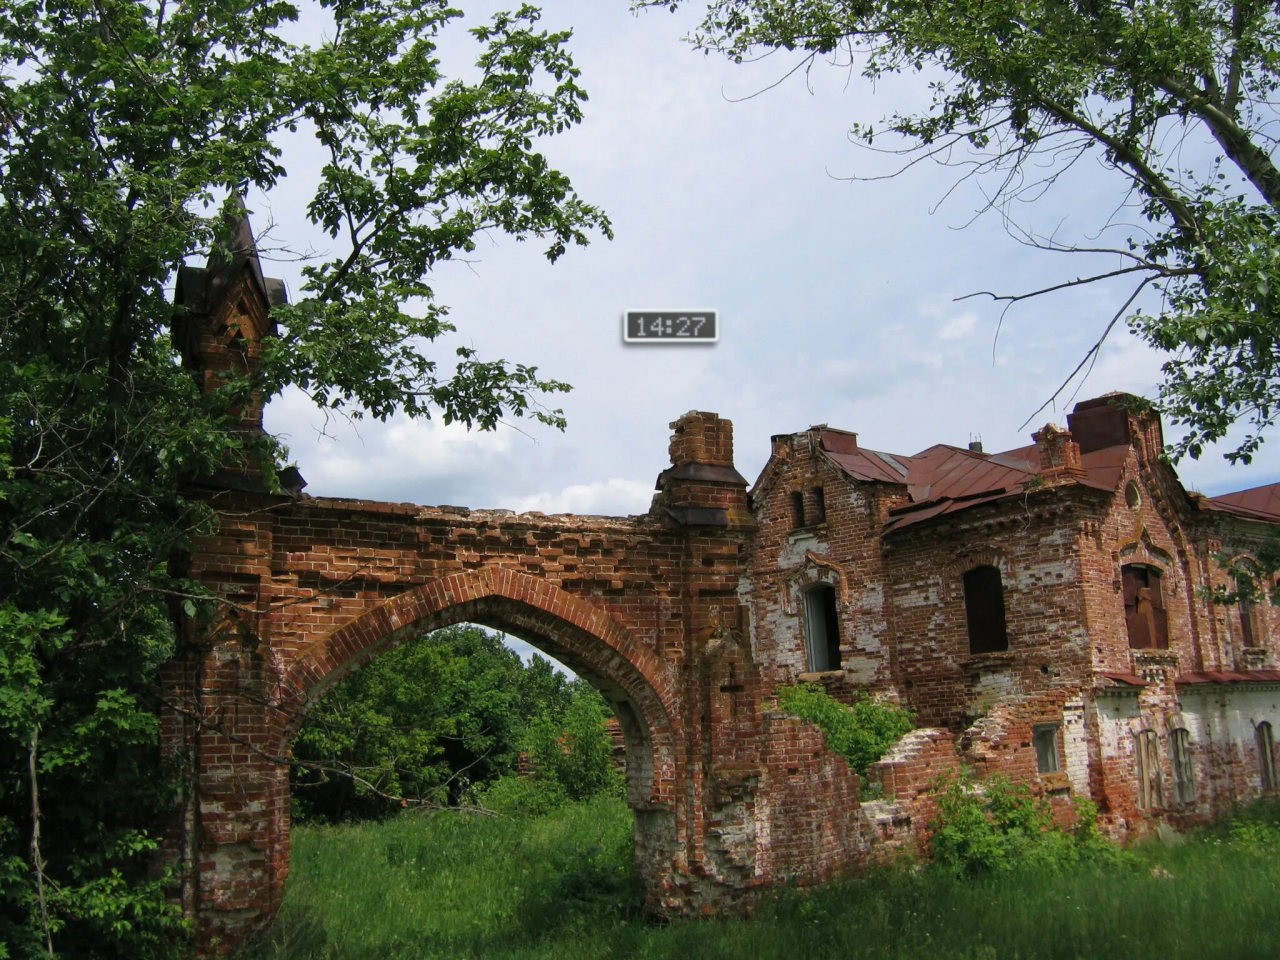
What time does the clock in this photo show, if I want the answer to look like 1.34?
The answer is 14.27
